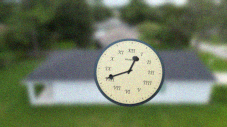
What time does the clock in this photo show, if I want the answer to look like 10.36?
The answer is 12.41
